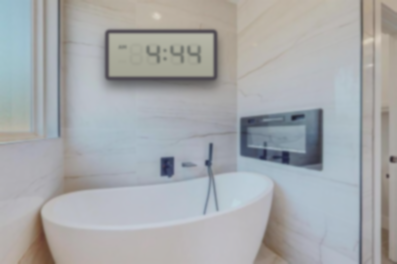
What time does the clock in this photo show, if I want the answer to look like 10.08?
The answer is 4.44
